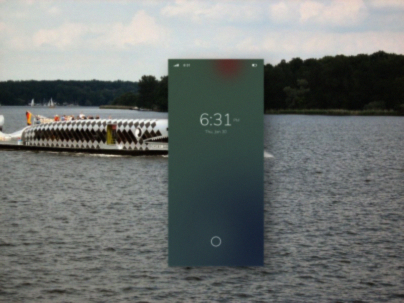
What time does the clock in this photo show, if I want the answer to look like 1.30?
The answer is 6.31
